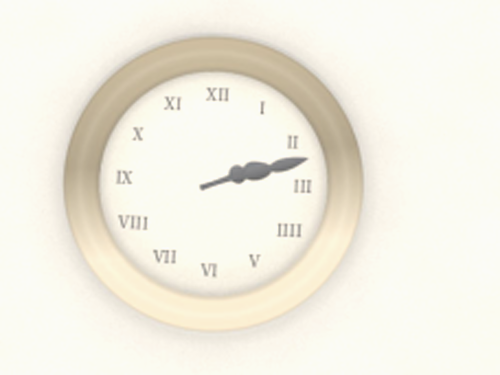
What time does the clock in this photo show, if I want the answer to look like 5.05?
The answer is 2.12
